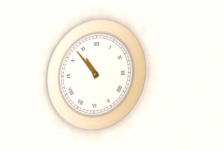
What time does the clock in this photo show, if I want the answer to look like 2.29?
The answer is 10.53
